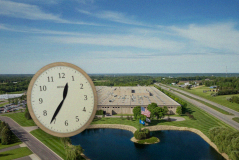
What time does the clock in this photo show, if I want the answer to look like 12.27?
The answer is 12.36
